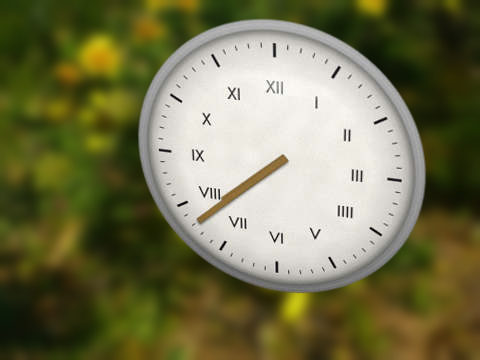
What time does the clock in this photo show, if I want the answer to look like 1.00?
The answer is 7.38
